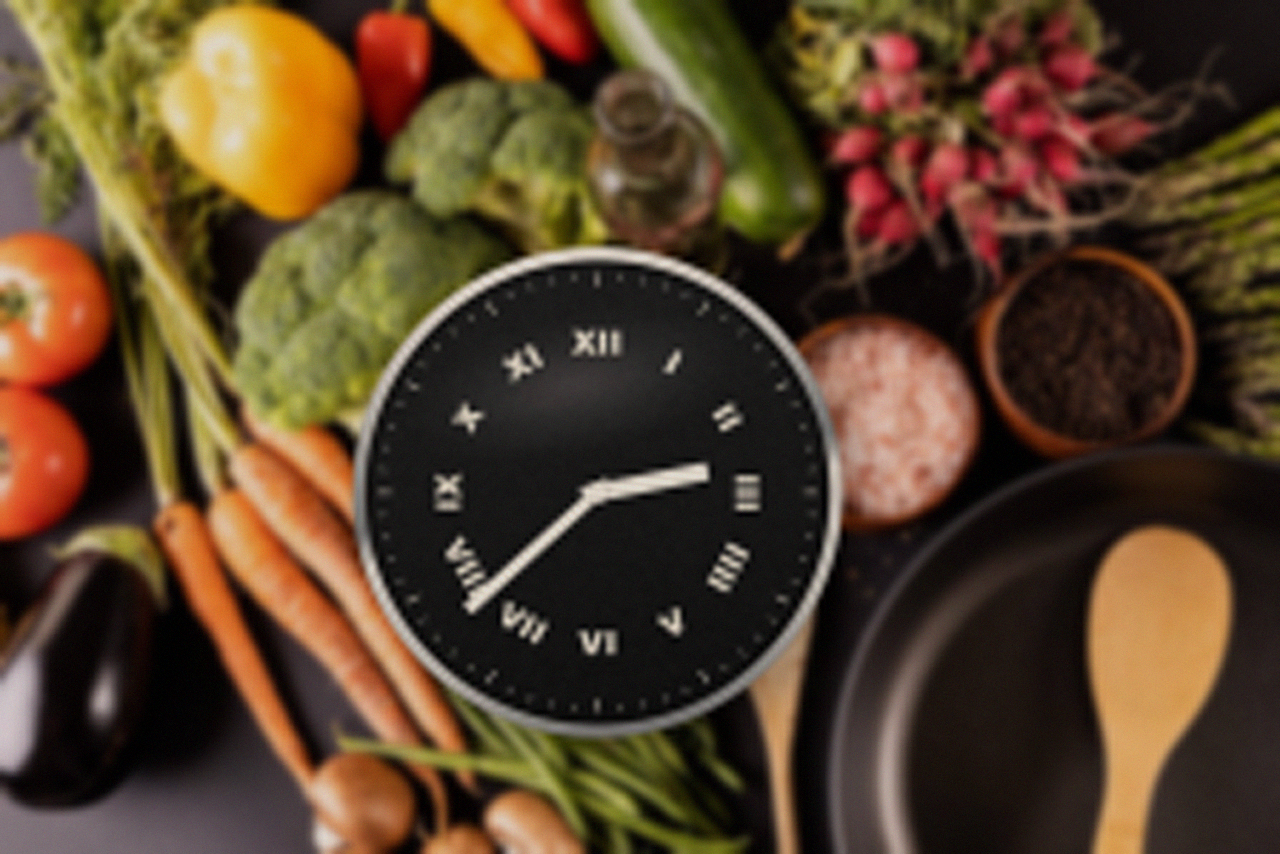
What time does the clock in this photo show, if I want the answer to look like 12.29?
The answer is 2.38
